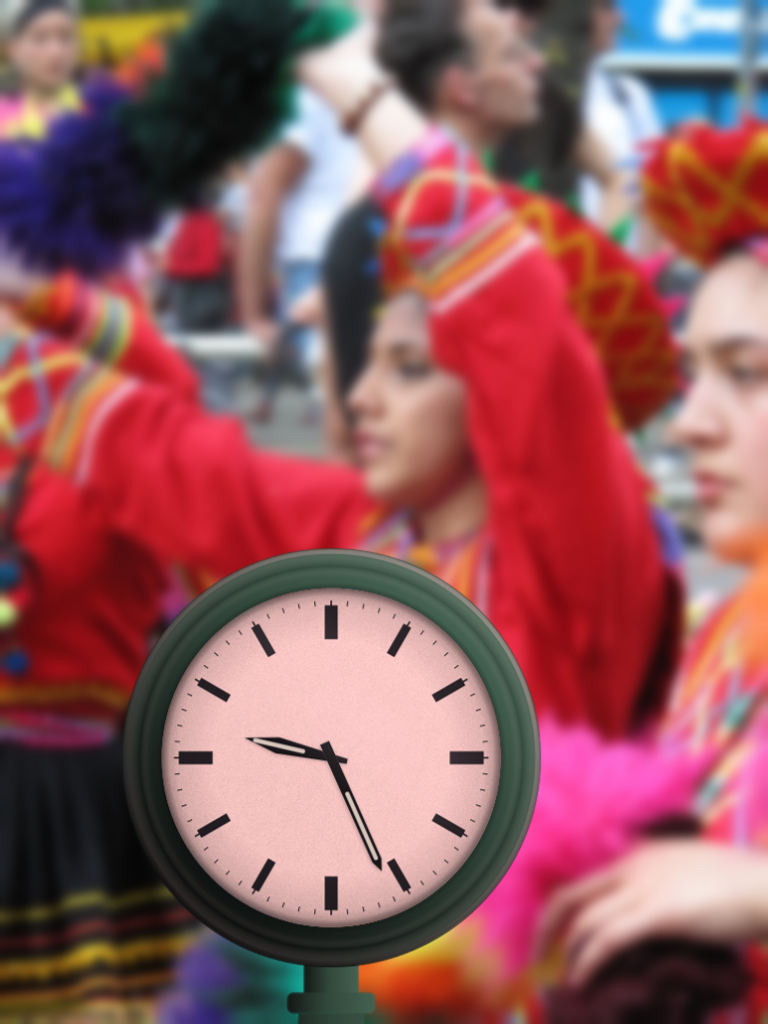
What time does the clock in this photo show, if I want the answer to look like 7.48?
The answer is 9.26
